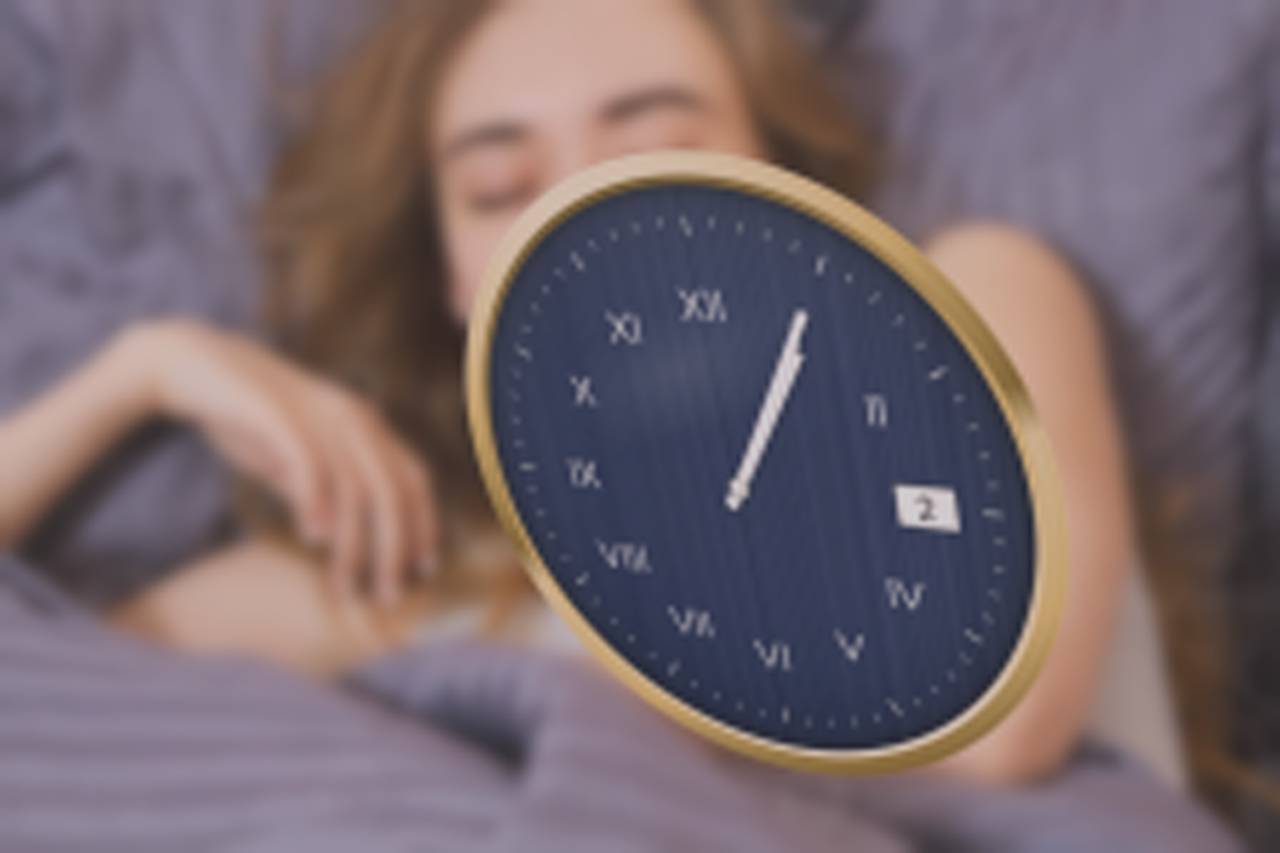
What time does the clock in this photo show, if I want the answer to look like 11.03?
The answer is 1.05
